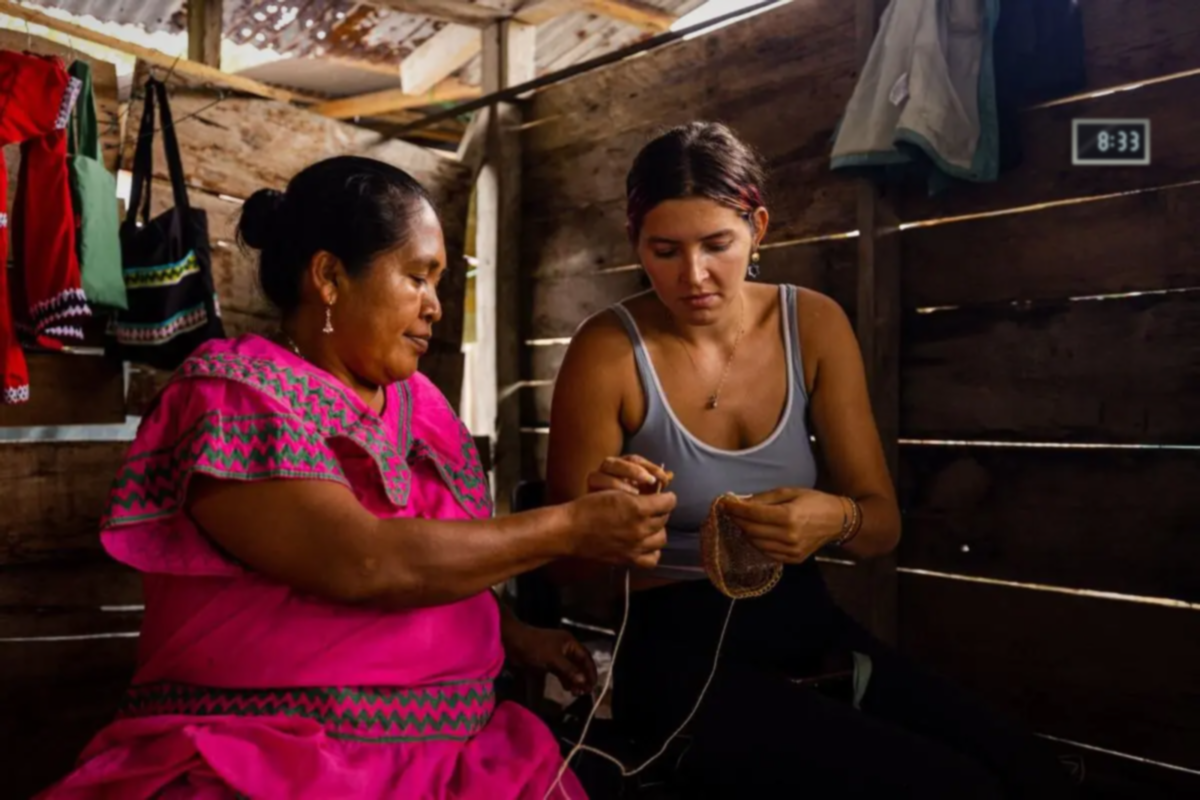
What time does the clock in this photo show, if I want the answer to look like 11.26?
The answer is 8.33
